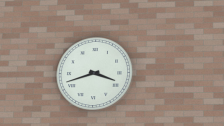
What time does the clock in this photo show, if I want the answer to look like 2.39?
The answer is 3.42
